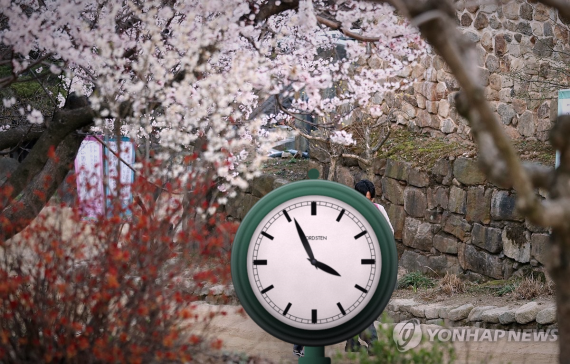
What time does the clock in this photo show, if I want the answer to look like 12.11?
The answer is 3.56
